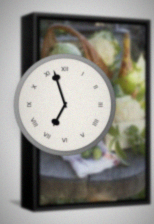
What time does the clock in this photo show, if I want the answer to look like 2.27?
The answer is 6.57
